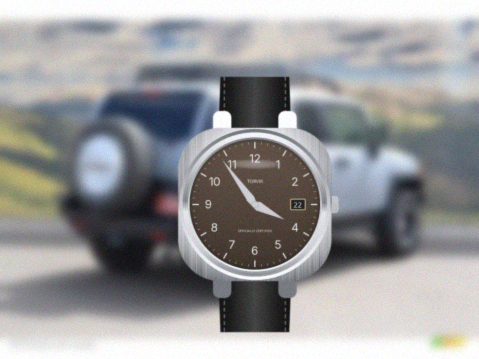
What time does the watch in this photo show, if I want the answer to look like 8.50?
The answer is 3.54
